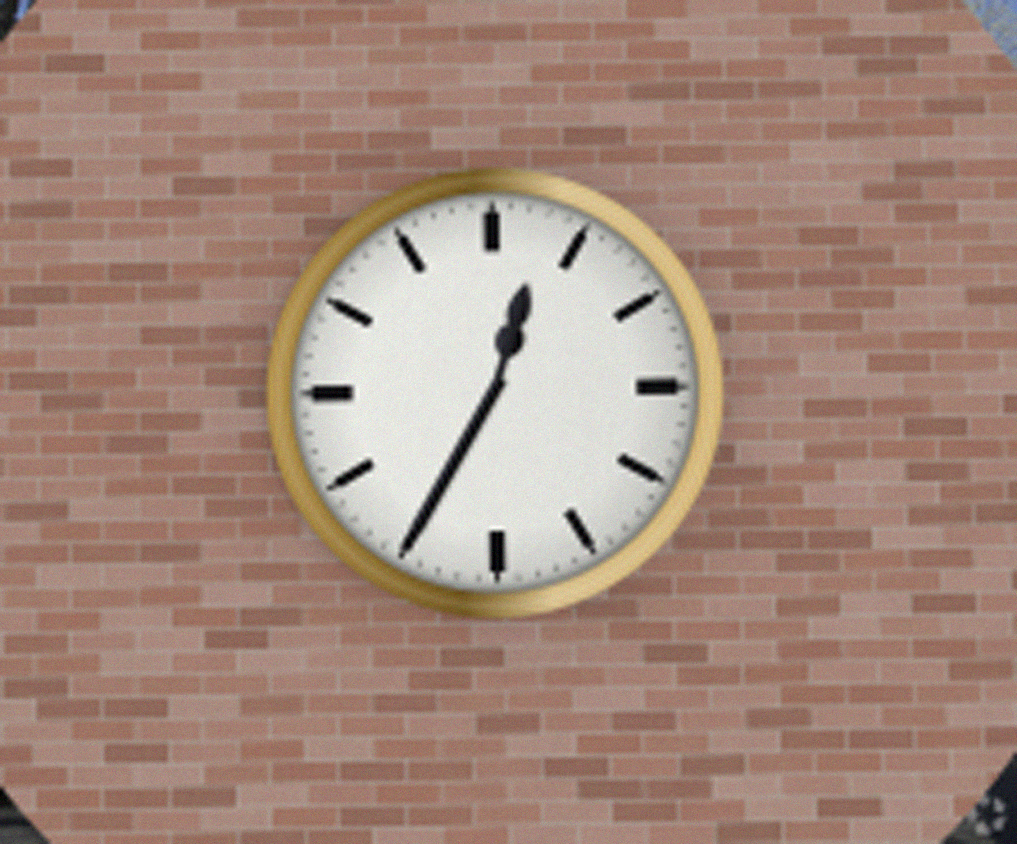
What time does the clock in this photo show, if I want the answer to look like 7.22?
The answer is 12.35
